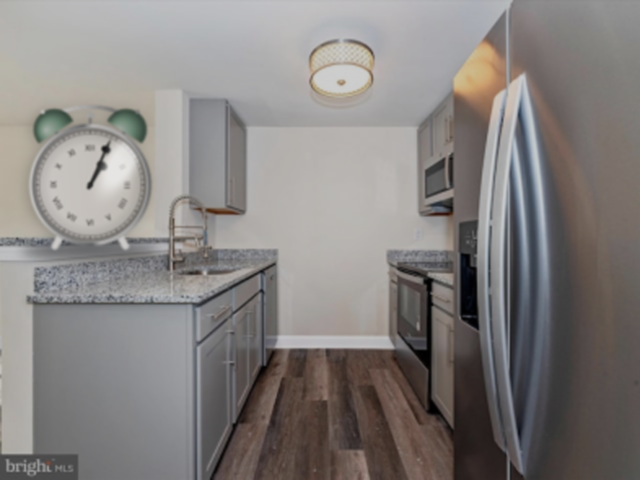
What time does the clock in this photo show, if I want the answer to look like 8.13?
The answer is 1.04
